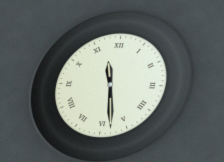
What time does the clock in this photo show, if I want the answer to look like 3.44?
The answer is 11.28
